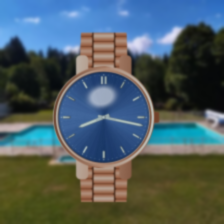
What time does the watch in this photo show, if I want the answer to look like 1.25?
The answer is 8.17
